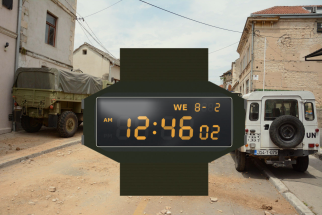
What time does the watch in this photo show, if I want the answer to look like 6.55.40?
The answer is 12.46.02
